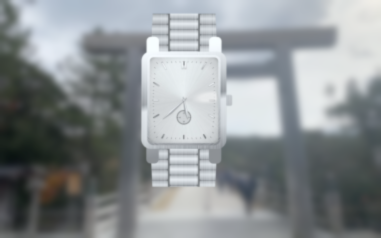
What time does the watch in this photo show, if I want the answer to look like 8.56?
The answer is 5.38
